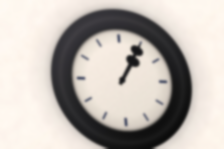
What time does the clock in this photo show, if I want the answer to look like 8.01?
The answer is 1.05
